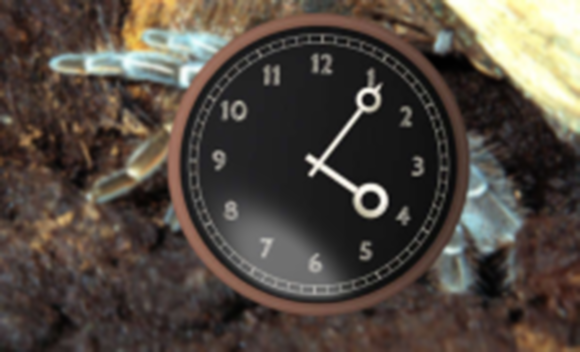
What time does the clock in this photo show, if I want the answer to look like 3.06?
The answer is 4.06
